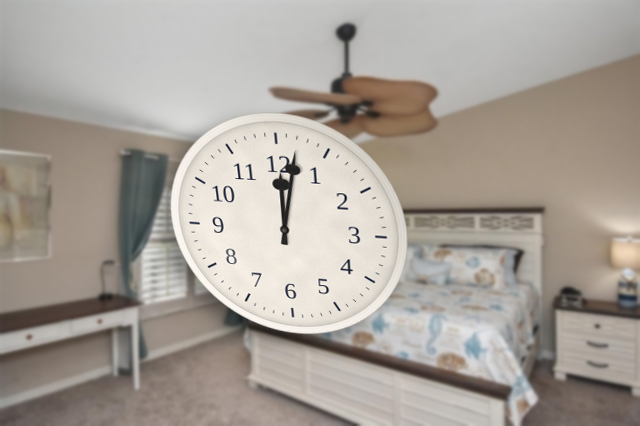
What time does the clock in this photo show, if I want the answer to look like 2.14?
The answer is 12.02
